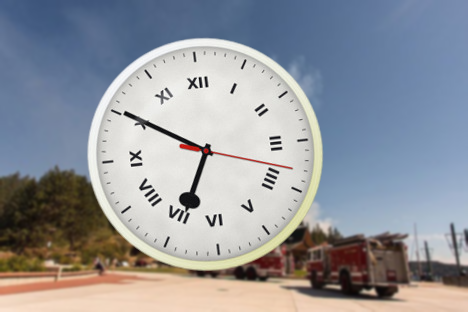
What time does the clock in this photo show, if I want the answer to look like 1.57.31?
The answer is 6.50.18
